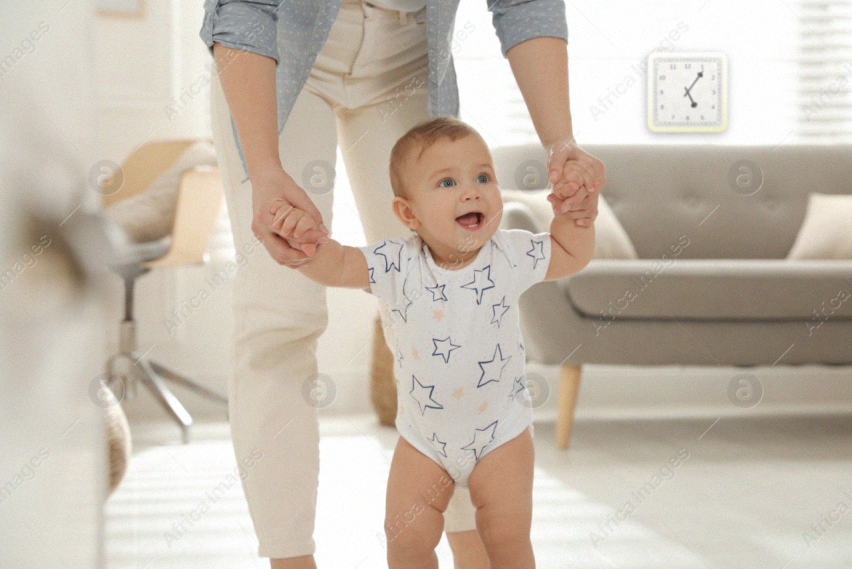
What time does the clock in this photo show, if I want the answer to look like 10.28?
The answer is 5.06
